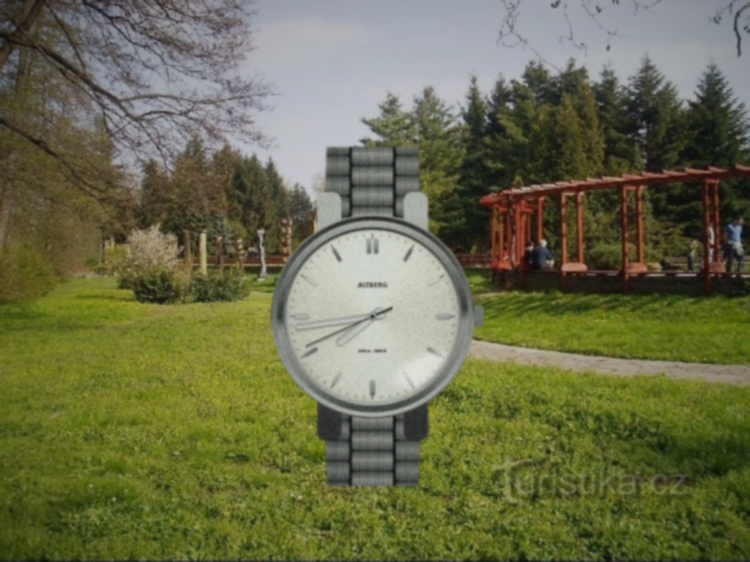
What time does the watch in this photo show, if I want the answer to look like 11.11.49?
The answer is 7.43.41
